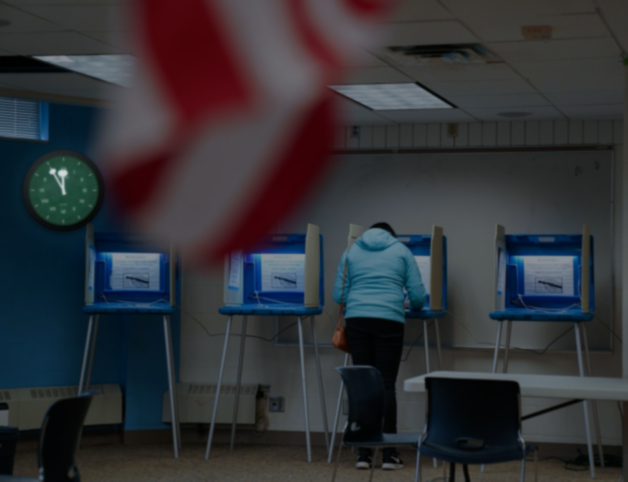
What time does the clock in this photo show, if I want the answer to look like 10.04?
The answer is 11.55
